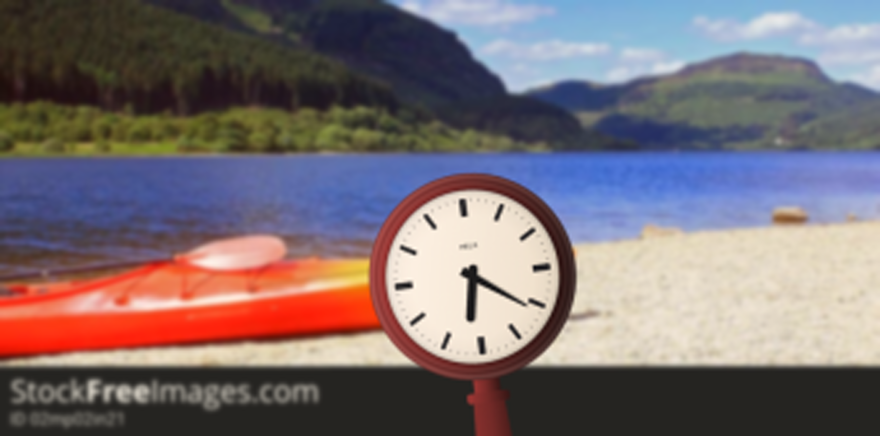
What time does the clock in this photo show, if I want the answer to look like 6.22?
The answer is 6.21
